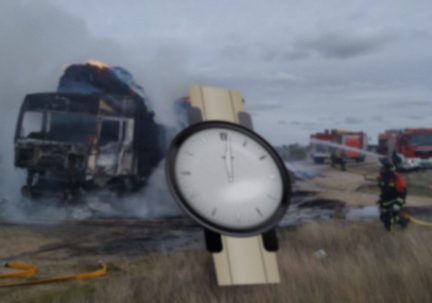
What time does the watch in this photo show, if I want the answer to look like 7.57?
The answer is 12.01
